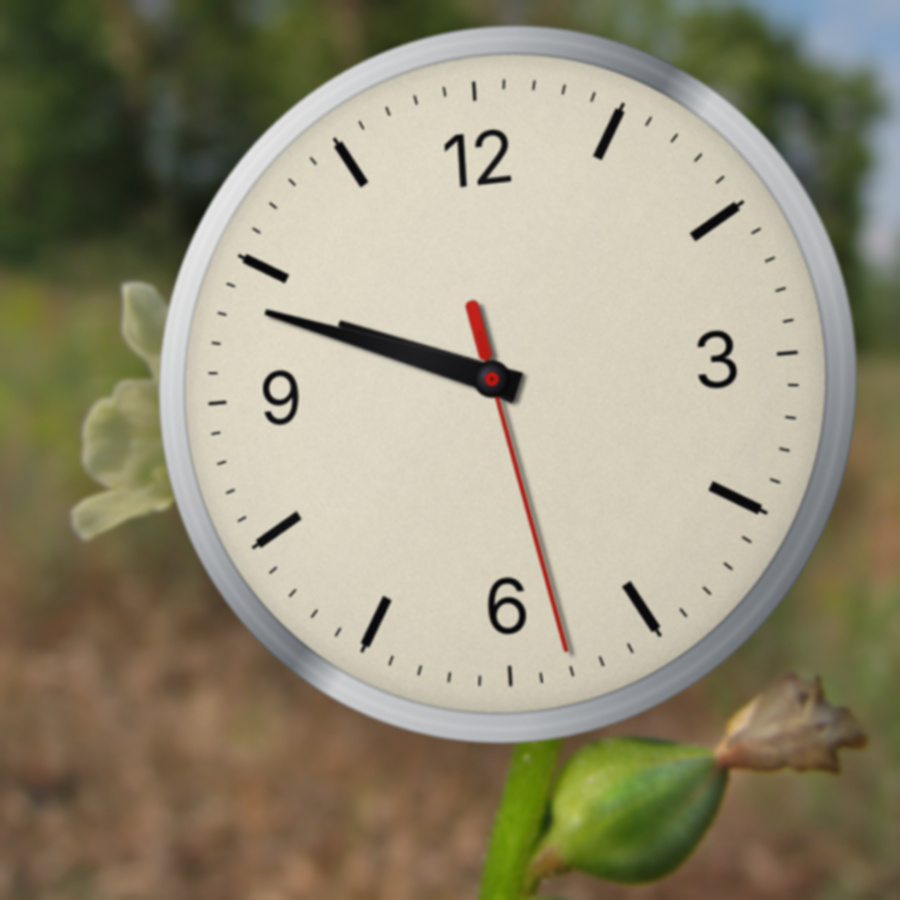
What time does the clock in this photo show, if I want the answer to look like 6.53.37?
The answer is 9.48.28
